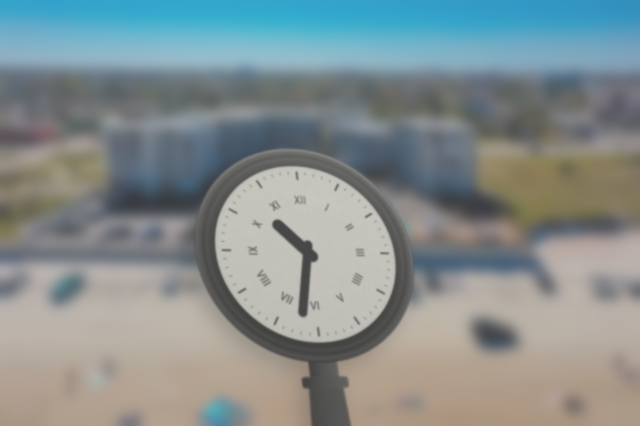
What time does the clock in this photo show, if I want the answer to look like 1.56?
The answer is 10.32
